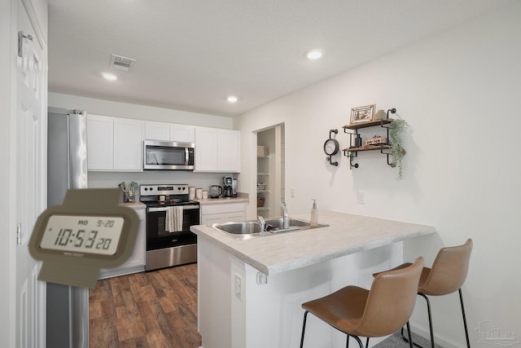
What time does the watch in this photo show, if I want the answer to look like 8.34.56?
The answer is 10.53.20
